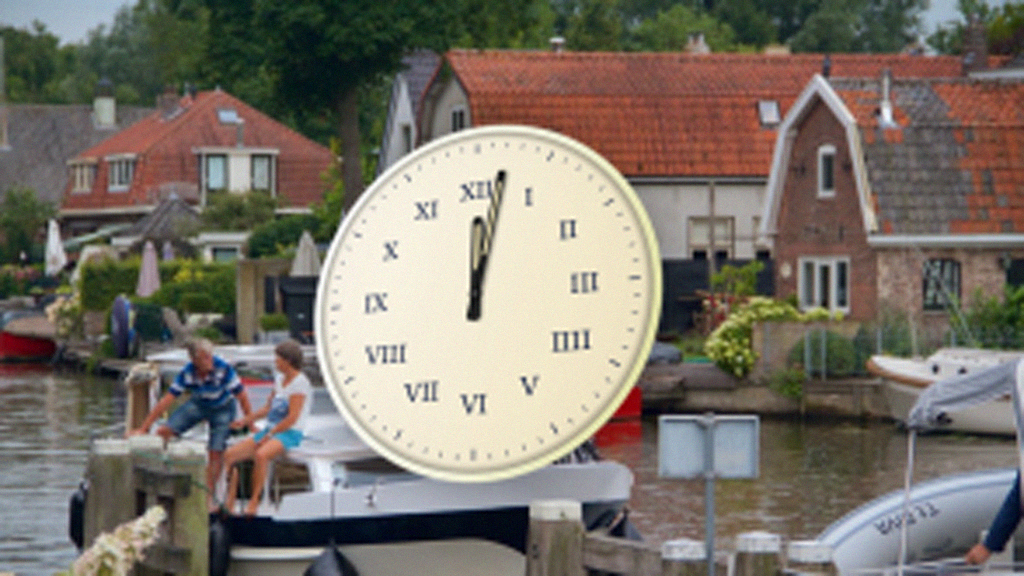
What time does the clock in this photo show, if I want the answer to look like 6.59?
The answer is 12.02
